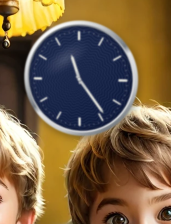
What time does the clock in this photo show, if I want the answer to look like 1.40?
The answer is 11.24
